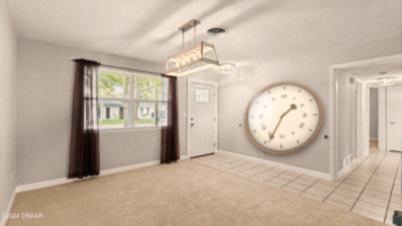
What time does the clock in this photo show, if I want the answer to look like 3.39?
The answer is 1.34
